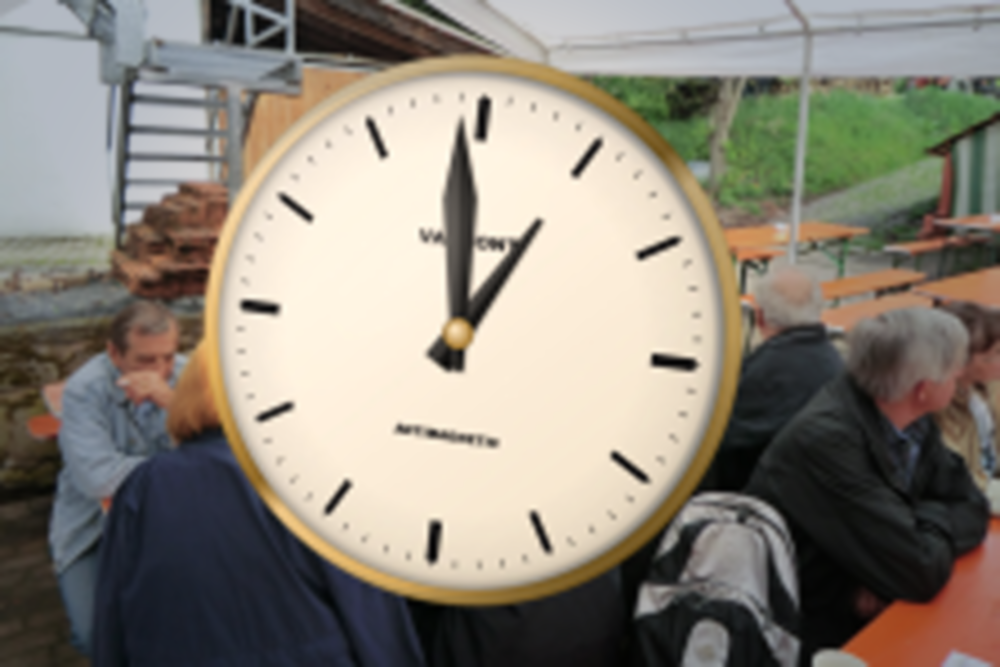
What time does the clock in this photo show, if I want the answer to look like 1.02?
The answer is 12.59
